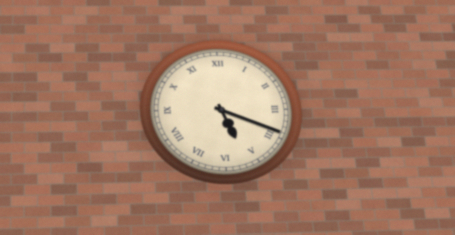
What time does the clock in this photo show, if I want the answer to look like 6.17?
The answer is 5.19
